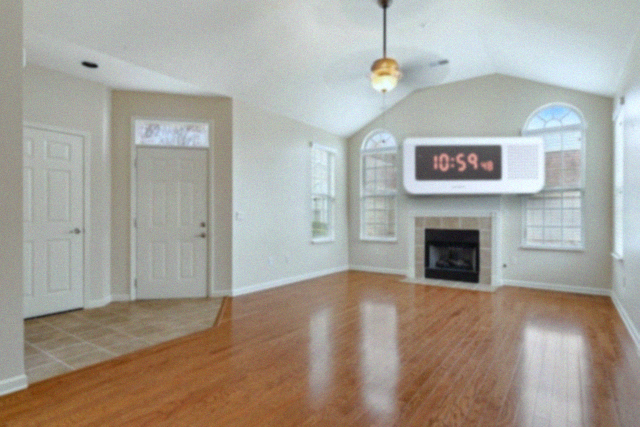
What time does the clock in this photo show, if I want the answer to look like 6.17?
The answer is 10.59
